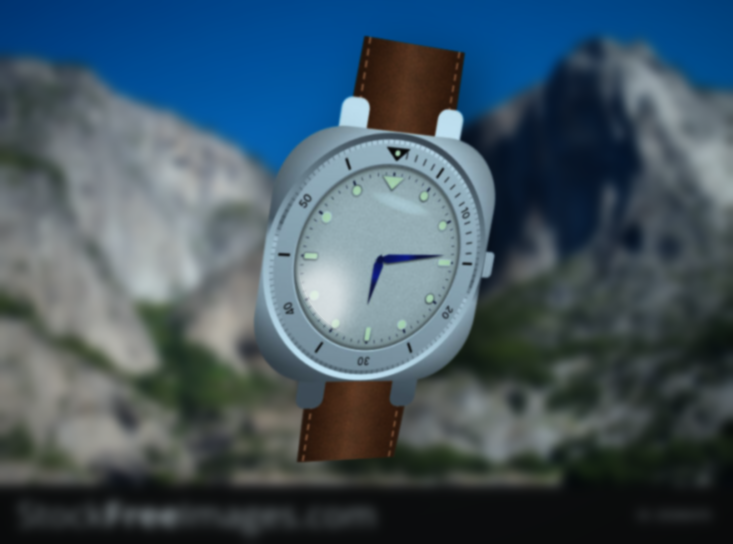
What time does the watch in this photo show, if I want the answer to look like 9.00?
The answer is 6.14
